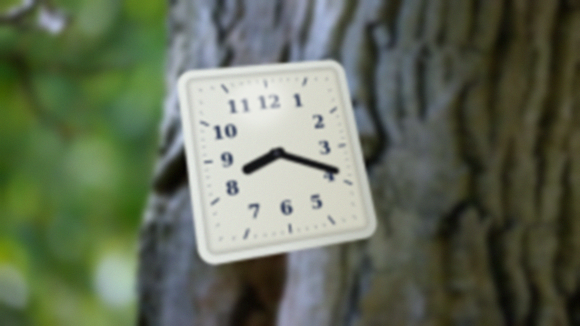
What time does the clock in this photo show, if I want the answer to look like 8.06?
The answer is 8.19
